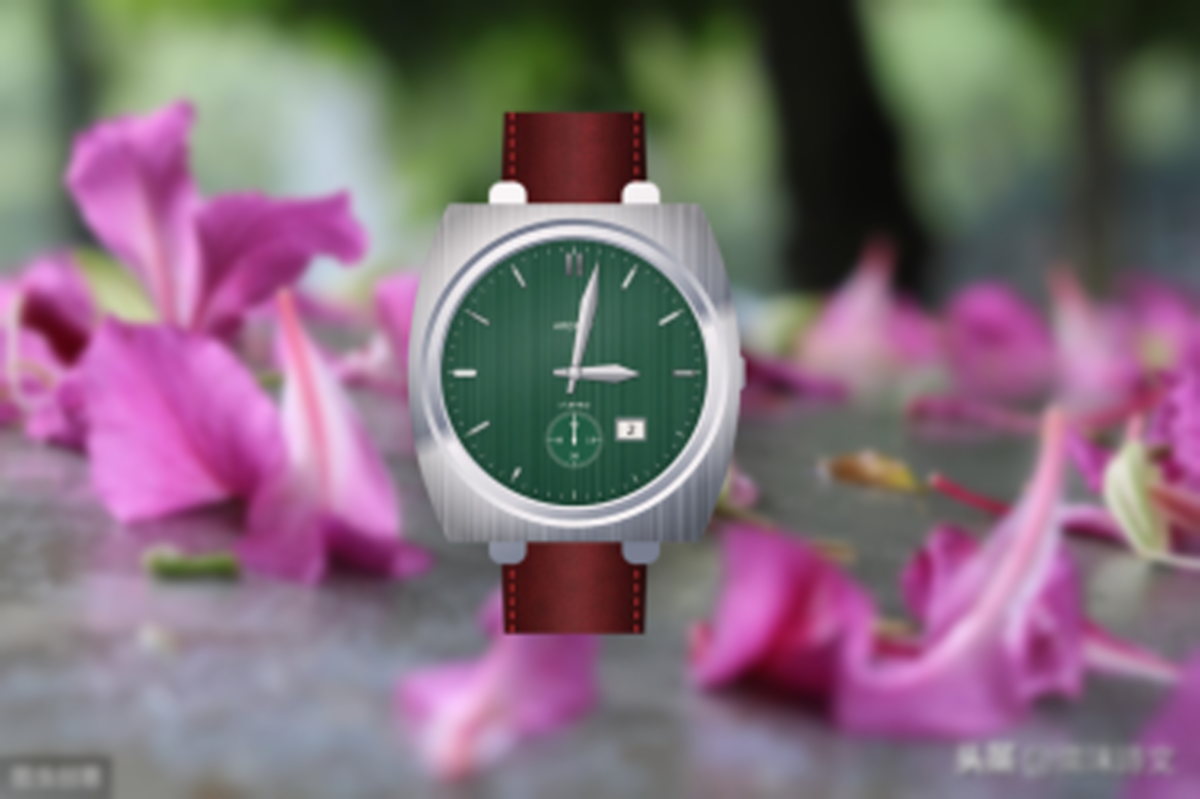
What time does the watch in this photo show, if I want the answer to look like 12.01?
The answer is 3.02
